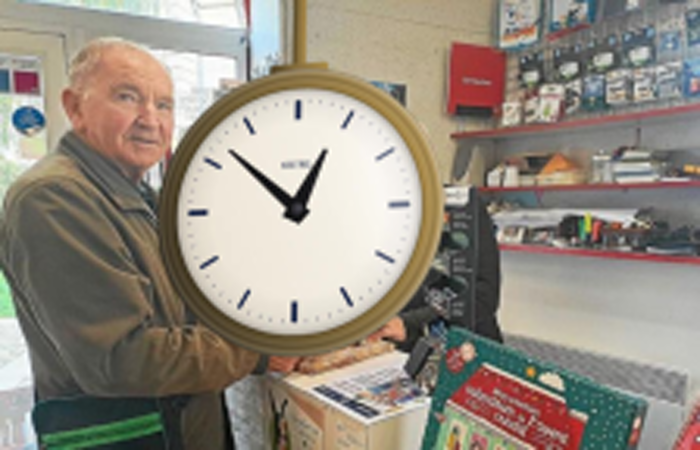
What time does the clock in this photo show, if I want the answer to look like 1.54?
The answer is 12.52
